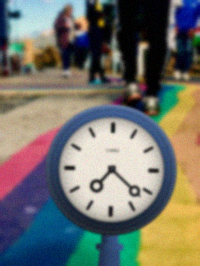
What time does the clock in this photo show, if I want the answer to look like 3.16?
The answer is 7.22
